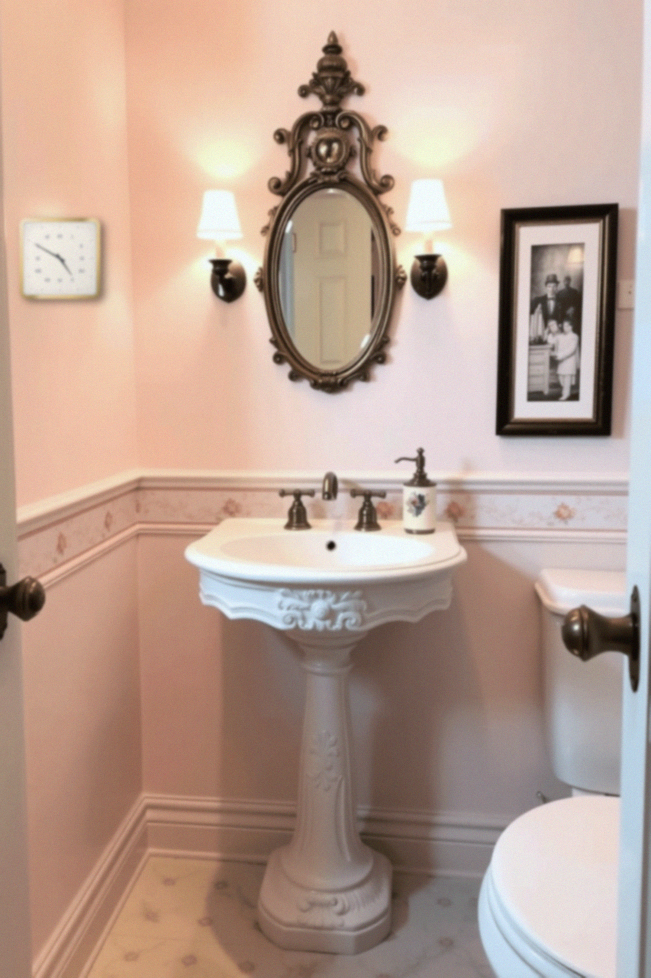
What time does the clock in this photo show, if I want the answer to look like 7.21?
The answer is 4.50
